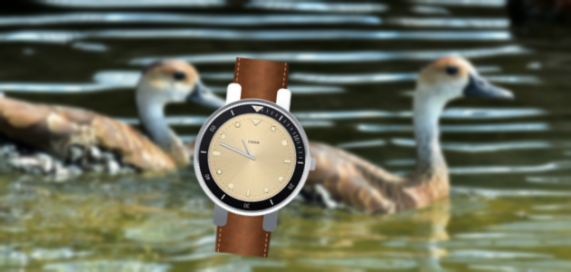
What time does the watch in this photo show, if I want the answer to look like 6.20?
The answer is 10.48
